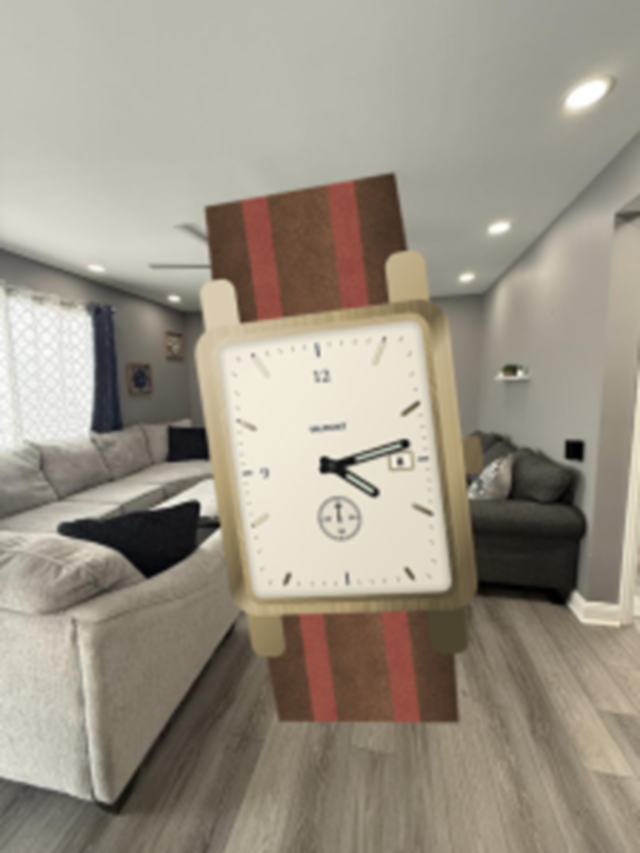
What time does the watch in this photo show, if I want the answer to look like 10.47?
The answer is 4.13
